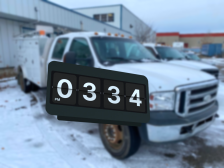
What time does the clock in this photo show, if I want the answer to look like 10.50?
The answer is 3.34
